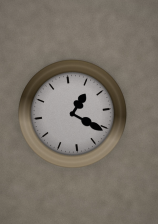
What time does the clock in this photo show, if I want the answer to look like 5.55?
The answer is 1.21
